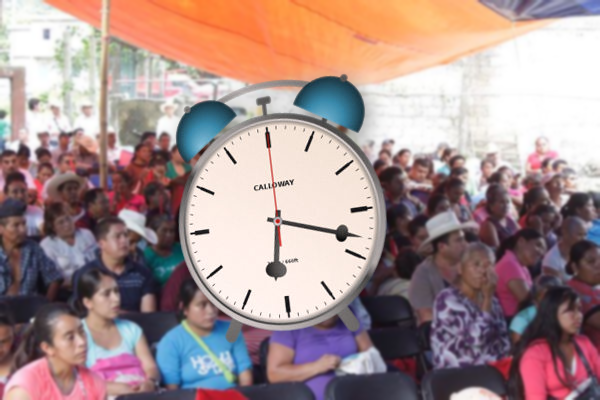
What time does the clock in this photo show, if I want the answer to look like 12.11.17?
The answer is 6.18.00
